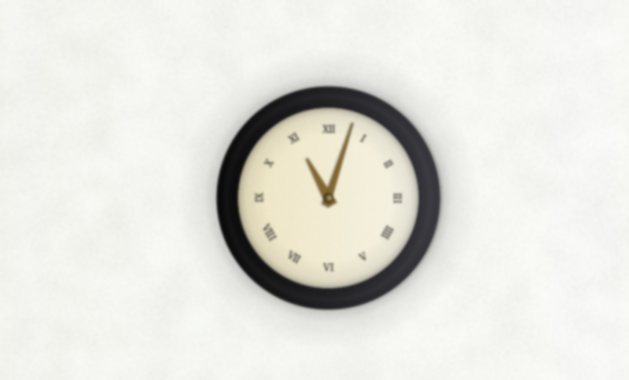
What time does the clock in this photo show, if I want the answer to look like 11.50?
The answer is 11.03
